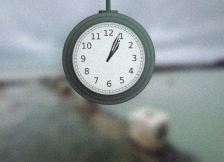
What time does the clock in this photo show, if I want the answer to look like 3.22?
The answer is 1.04
